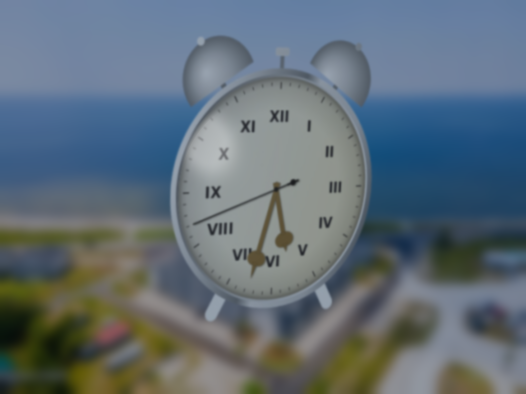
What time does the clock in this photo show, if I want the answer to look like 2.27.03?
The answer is 5.32.42
